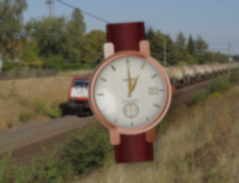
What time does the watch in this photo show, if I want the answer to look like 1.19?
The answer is 1.00
